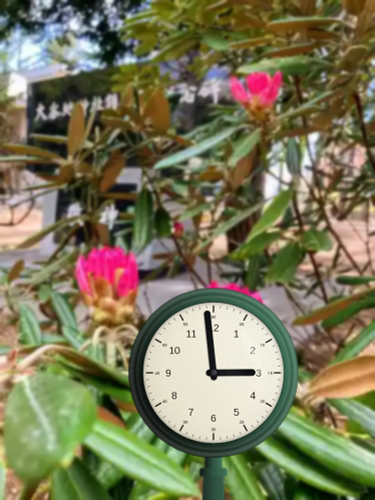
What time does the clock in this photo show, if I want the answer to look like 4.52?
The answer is 2.59
